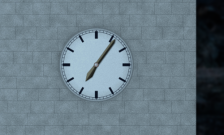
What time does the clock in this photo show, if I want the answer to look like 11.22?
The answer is 7.06
